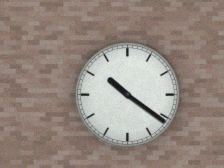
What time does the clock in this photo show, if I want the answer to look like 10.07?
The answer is 10.21
